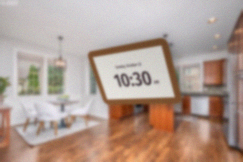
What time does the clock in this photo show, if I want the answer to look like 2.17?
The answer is 10.30
